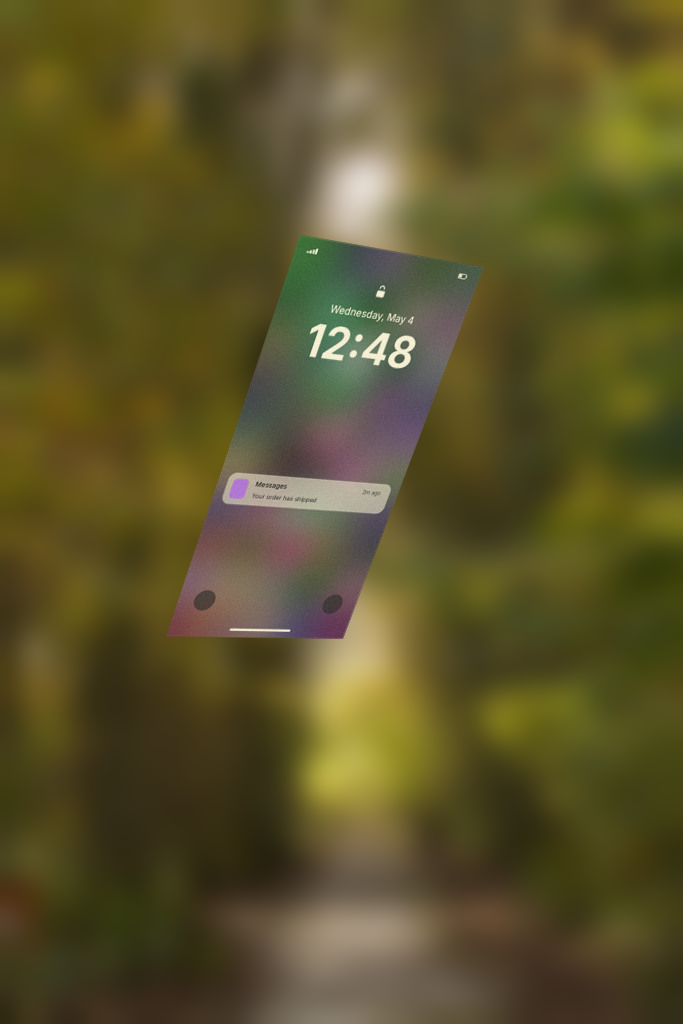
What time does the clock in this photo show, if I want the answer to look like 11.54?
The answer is 12.48
